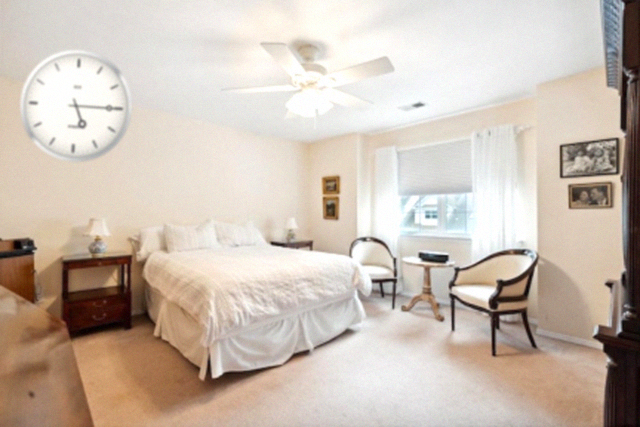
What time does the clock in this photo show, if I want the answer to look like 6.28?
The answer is 5.15
